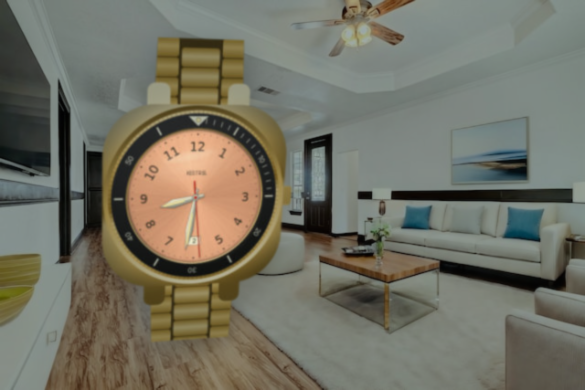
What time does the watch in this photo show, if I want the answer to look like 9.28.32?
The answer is 8.31.29
